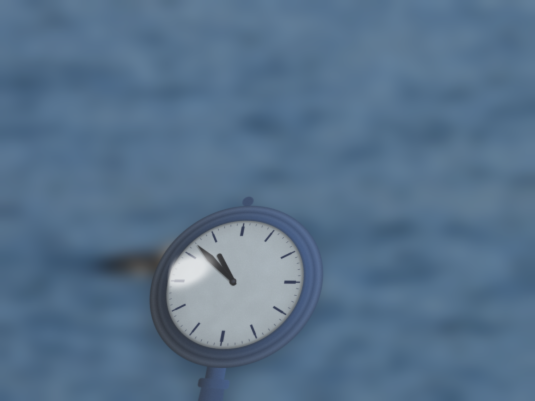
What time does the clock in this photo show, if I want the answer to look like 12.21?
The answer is 10.52
